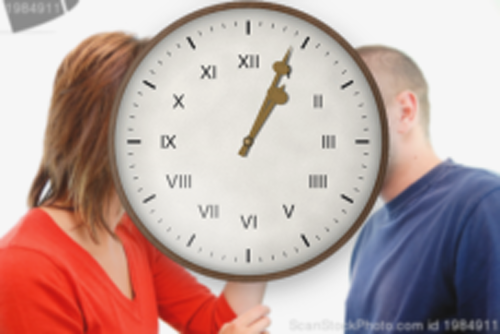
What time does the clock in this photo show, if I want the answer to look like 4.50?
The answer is 1.04
